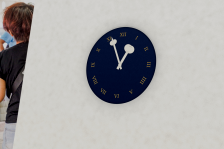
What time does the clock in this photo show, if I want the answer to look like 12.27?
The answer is 12.56
